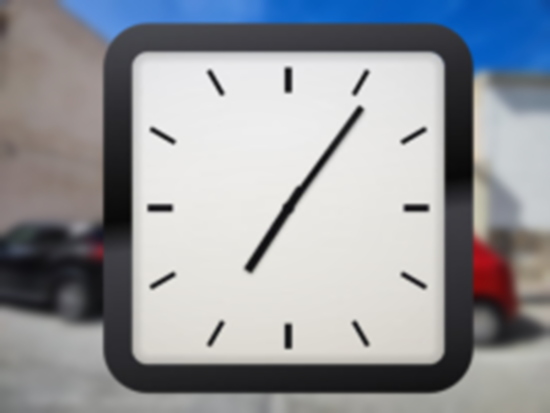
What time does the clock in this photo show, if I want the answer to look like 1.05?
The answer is 7.06
